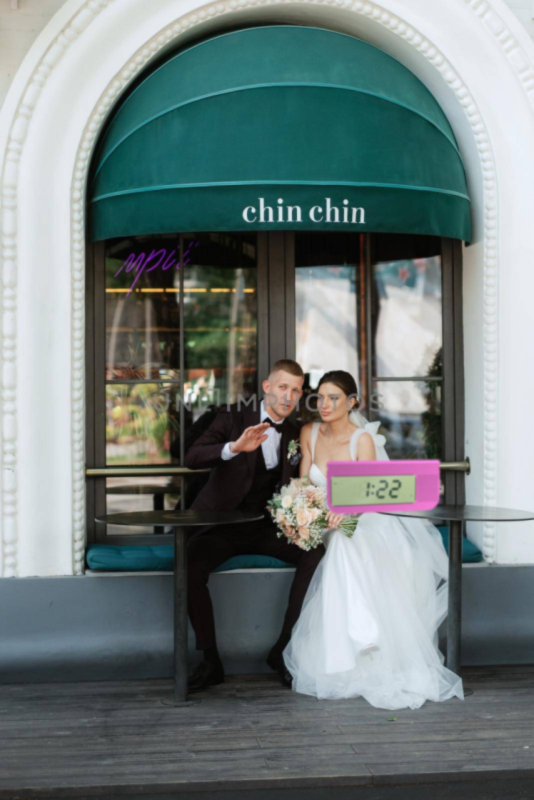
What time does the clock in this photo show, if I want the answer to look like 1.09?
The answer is 1.22
